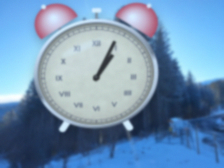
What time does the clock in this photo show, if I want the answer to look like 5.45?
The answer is 1.04
